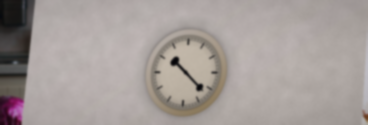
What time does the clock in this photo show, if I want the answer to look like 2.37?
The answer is 10.22
